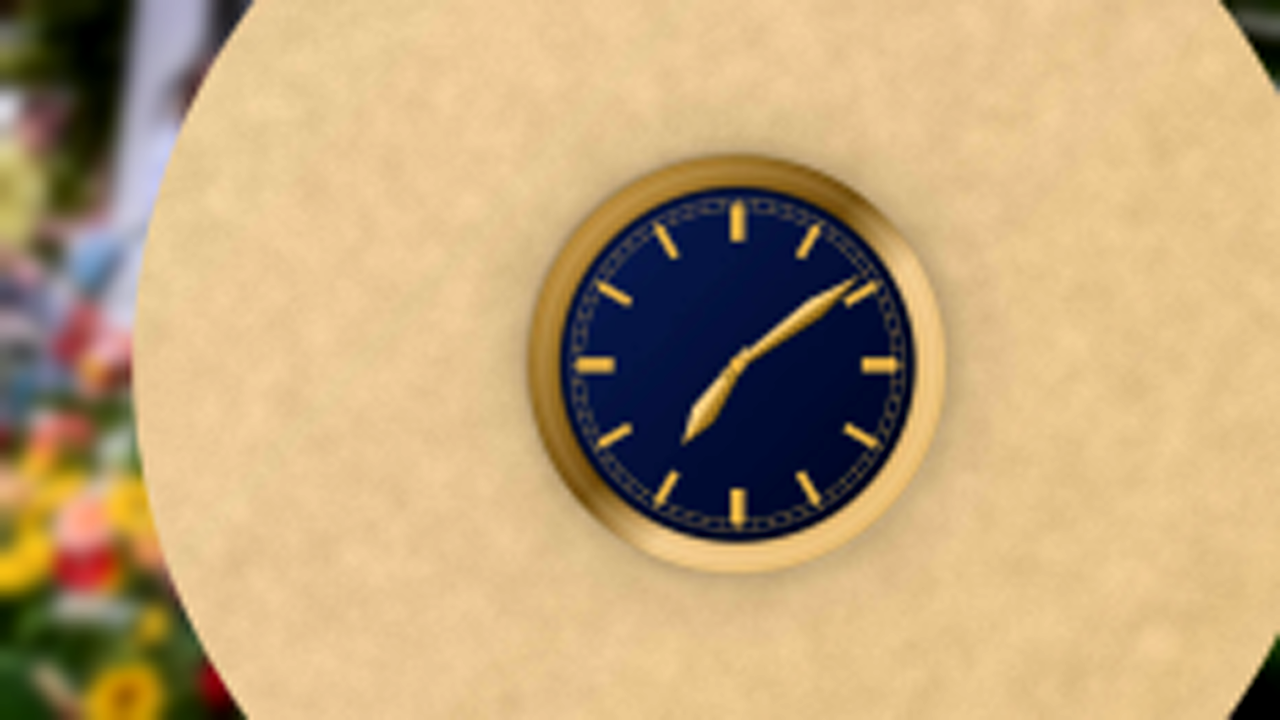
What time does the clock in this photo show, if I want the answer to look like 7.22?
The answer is 7.09
